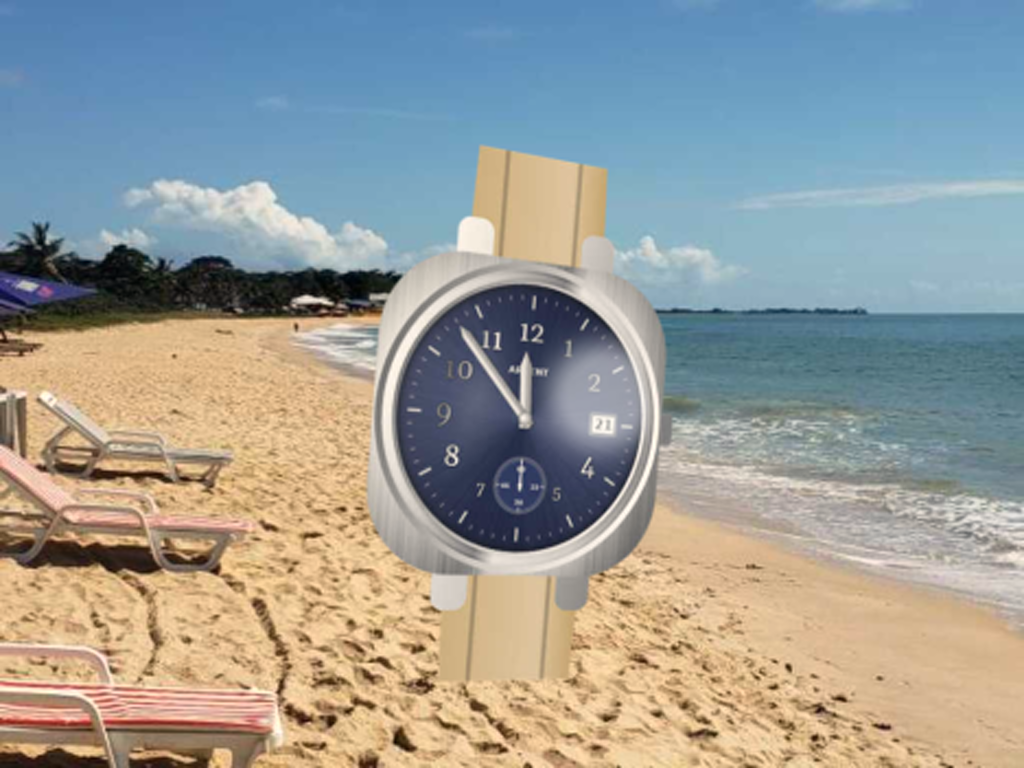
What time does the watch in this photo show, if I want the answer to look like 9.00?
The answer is 11.53
